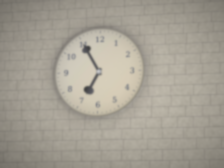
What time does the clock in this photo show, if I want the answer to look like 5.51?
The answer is 6.55
